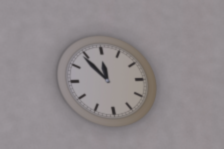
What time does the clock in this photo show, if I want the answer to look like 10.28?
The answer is 11.54
